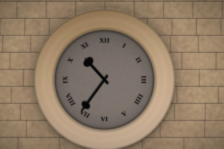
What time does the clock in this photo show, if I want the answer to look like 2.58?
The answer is 10.36
